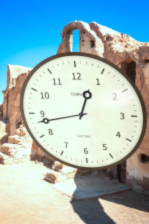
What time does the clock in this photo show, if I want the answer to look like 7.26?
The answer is 12.43
